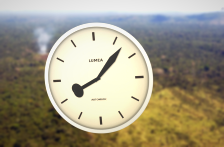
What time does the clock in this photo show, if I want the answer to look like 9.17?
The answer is 8.07
